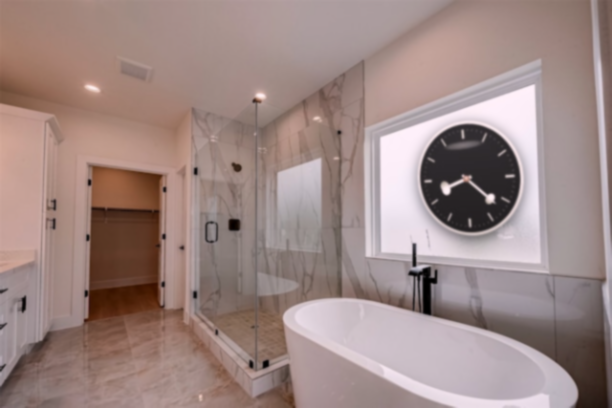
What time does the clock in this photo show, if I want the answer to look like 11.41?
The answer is 8.22
